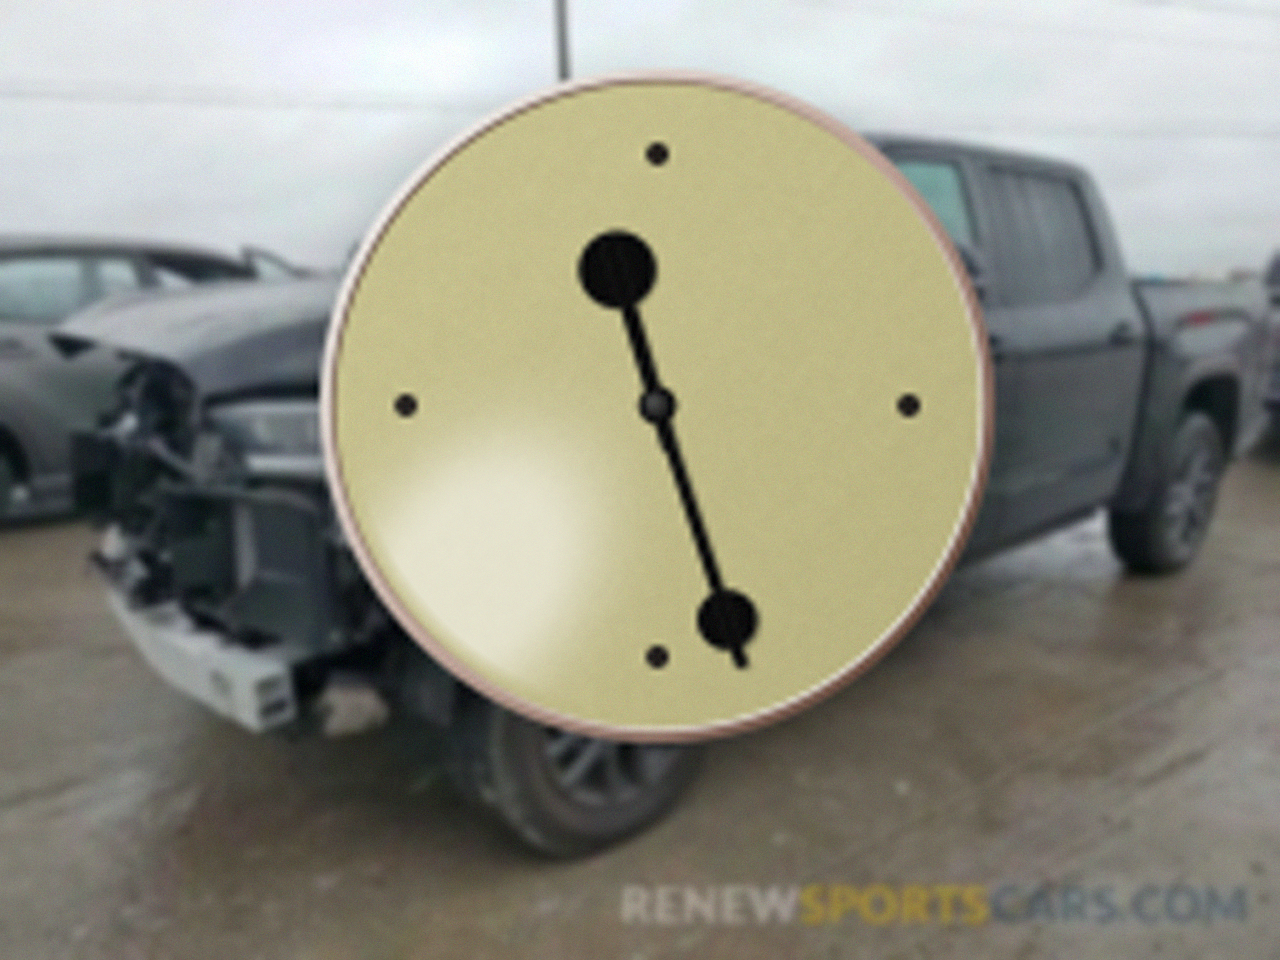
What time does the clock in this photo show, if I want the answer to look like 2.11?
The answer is 11.27
